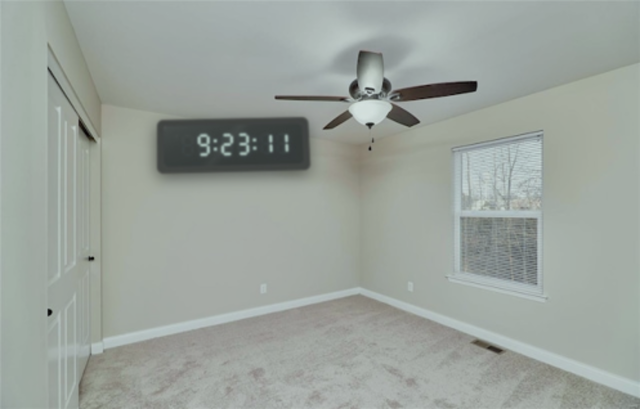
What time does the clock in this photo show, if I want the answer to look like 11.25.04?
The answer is 9.23.11
